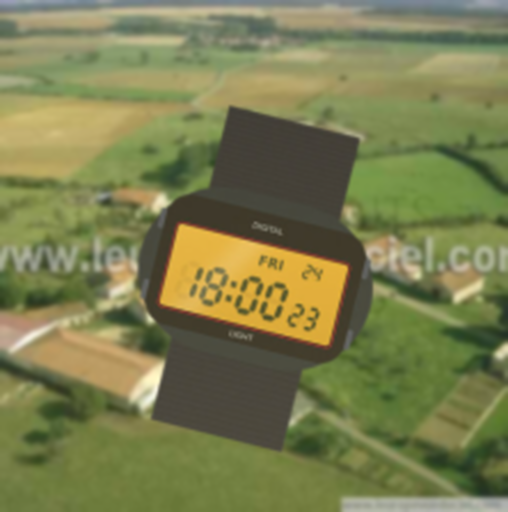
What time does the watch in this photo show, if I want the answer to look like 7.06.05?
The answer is 18.00.23
